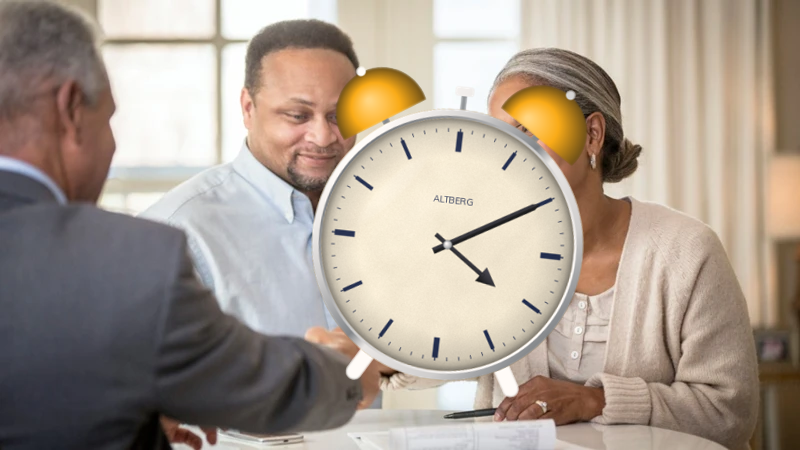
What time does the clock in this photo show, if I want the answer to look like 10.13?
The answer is 4.10
